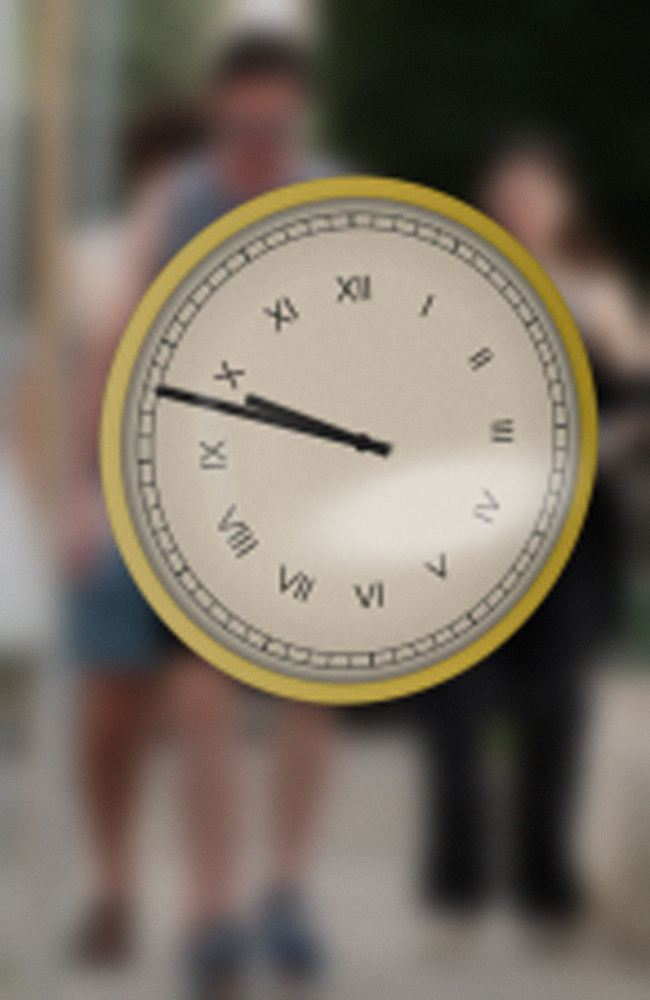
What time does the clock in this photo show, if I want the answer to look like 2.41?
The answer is 9.48
